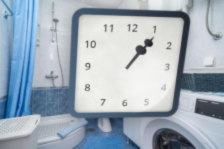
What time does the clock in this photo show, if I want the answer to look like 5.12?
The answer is 1.06
